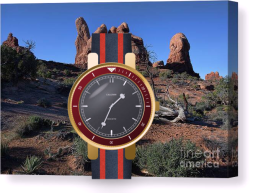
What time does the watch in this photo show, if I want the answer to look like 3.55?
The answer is 1.34
